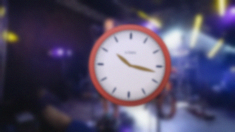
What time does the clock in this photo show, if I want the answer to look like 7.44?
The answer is 10.17
